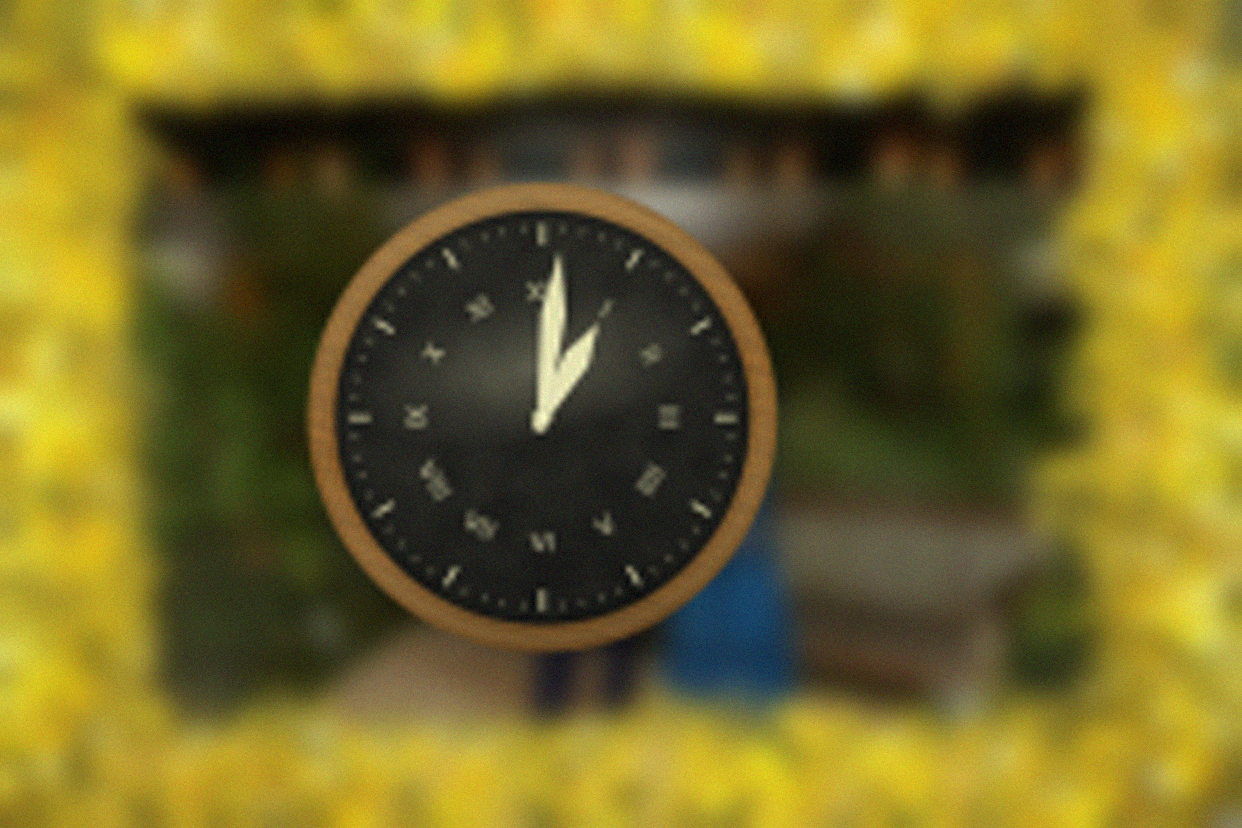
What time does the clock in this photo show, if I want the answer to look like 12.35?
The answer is 1.01
